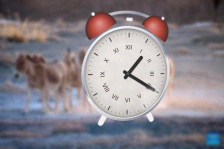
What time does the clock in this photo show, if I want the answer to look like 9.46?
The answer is 1.20
